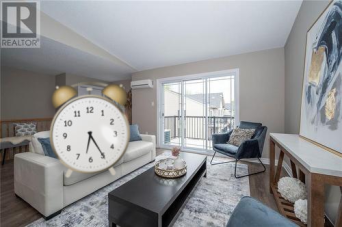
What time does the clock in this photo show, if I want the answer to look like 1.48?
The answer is 6.25
